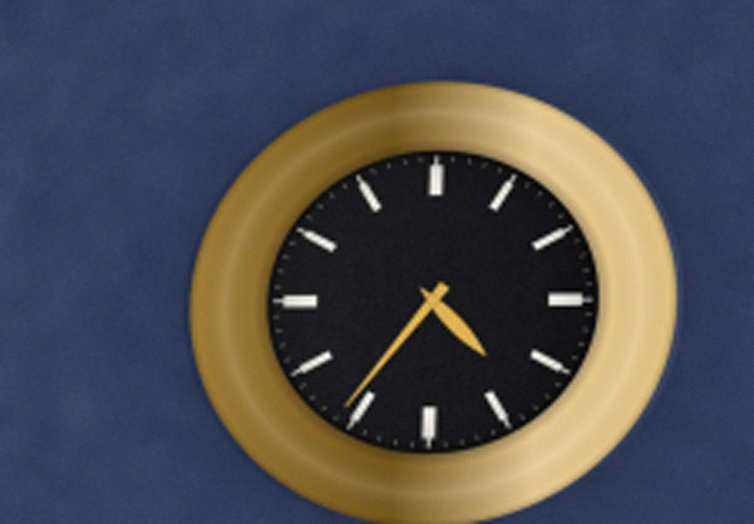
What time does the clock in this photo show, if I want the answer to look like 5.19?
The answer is 4.36
